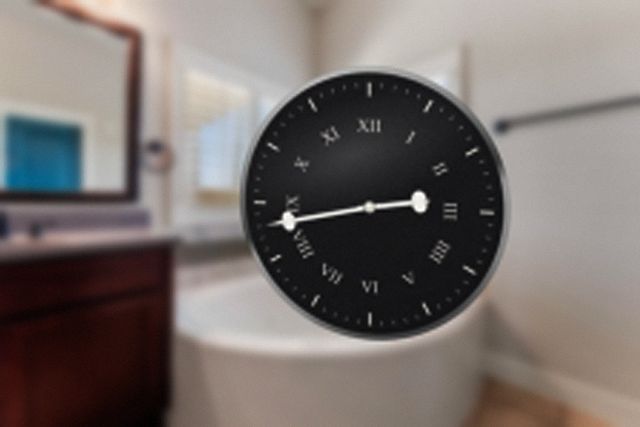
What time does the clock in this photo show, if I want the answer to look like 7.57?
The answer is 2.43
